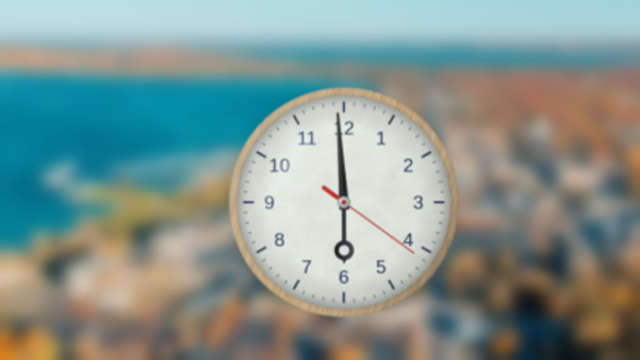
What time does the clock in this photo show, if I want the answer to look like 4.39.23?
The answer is 5.59.21
